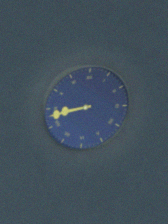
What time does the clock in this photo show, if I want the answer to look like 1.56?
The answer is 8.43
